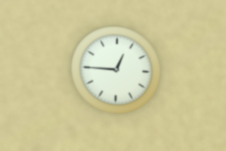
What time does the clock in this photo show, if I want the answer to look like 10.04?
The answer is 12.45
